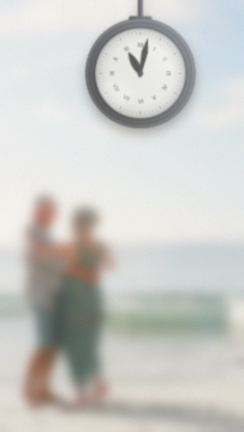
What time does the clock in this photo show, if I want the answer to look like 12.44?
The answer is 11.02
